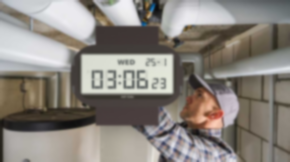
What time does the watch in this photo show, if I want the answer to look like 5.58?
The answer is 3.06
